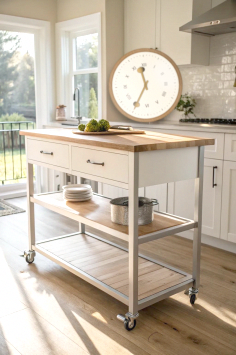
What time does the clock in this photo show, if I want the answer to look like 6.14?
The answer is 11.35
